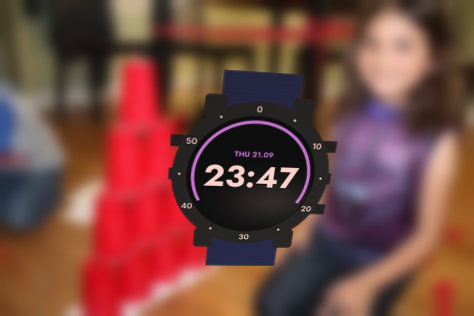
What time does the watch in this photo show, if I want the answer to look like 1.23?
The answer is 23.47
